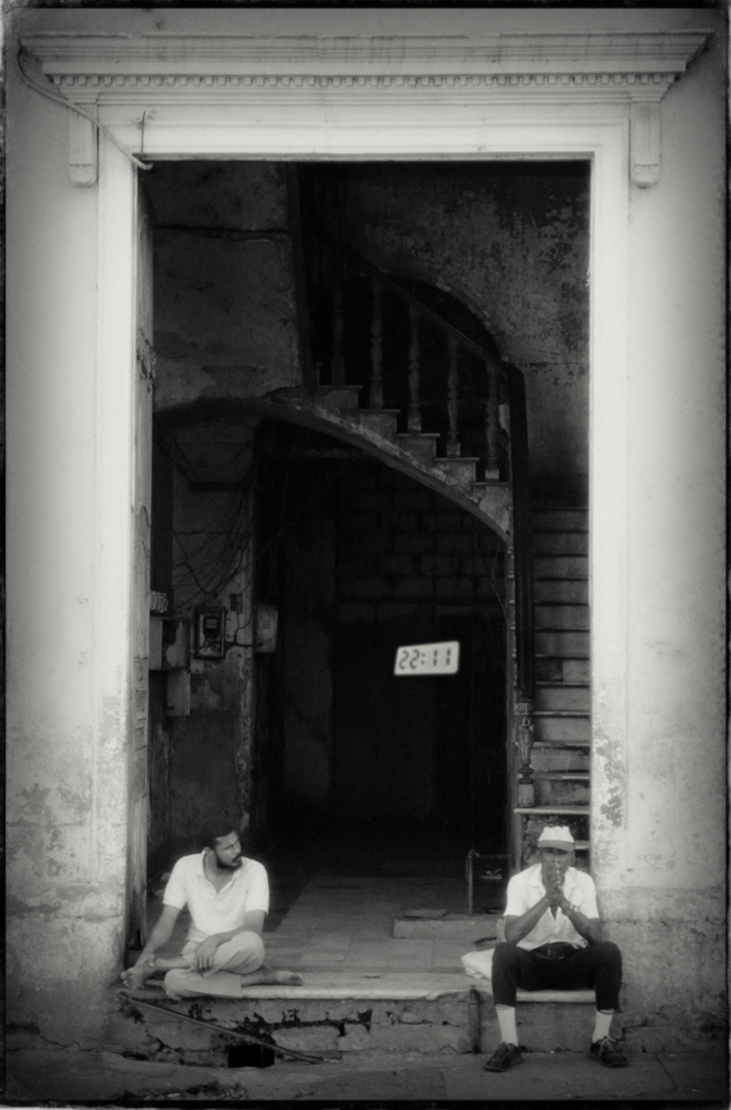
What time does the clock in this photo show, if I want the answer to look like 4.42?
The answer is 22.11
